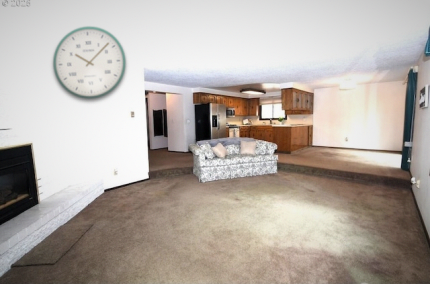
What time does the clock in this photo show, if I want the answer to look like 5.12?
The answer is 10.08
